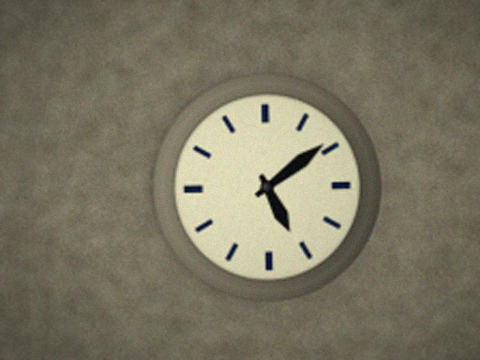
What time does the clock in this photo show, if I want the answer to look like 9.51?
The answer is 5.09
